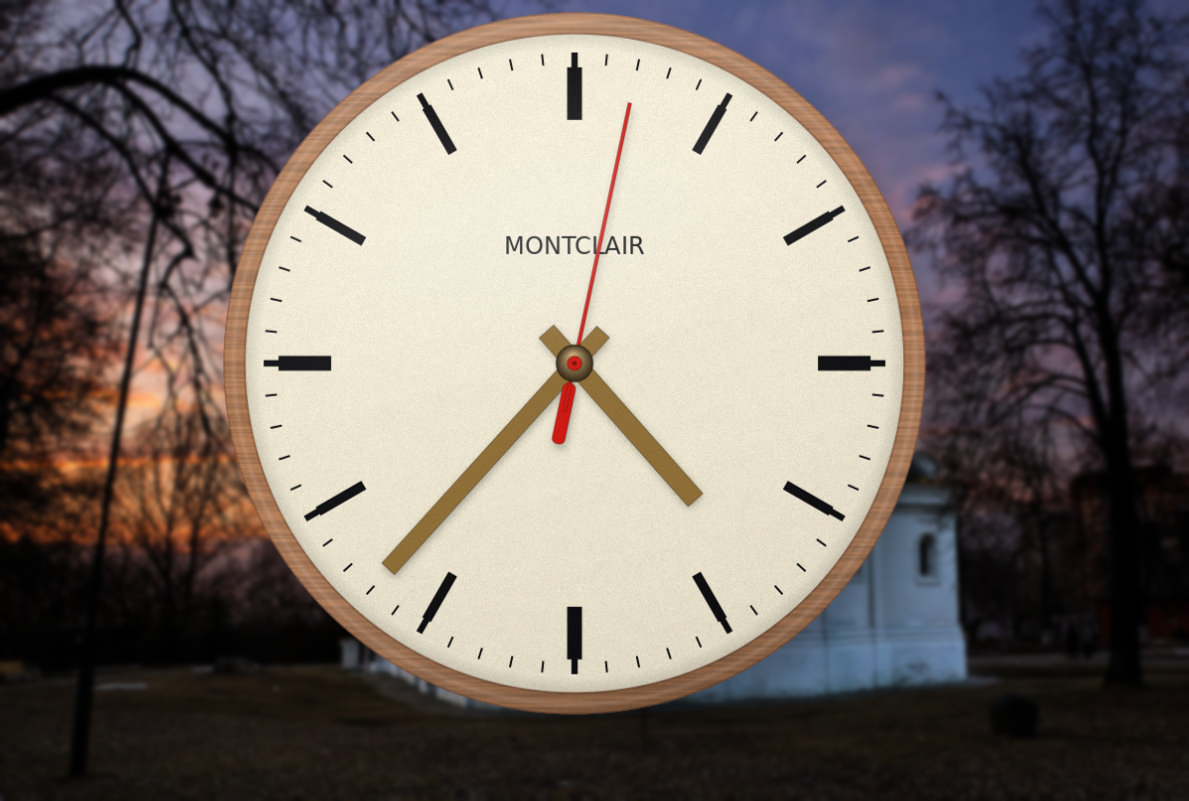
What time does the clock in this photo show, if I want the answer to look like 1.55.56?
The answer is 4.37.02
